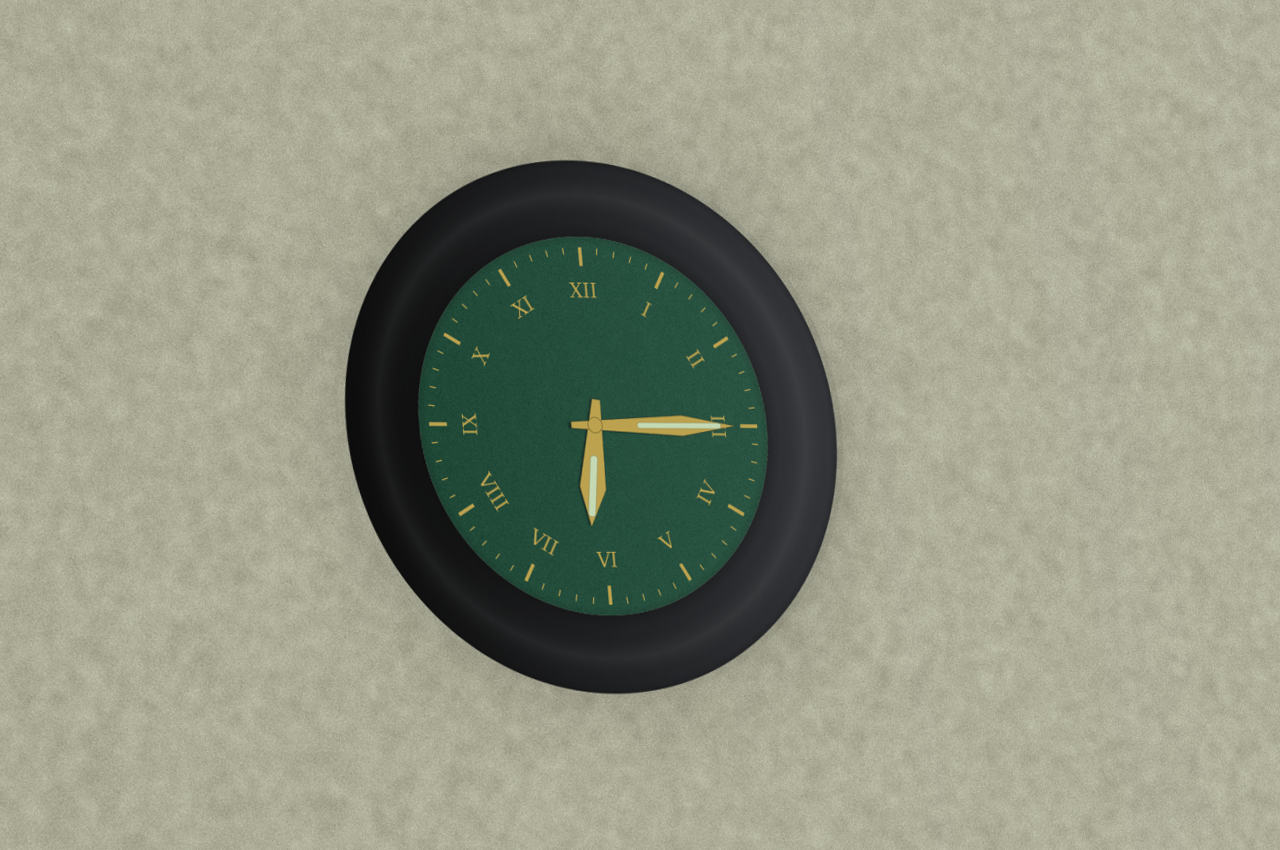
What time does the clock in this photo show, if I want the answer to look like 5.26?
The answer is 6.15
